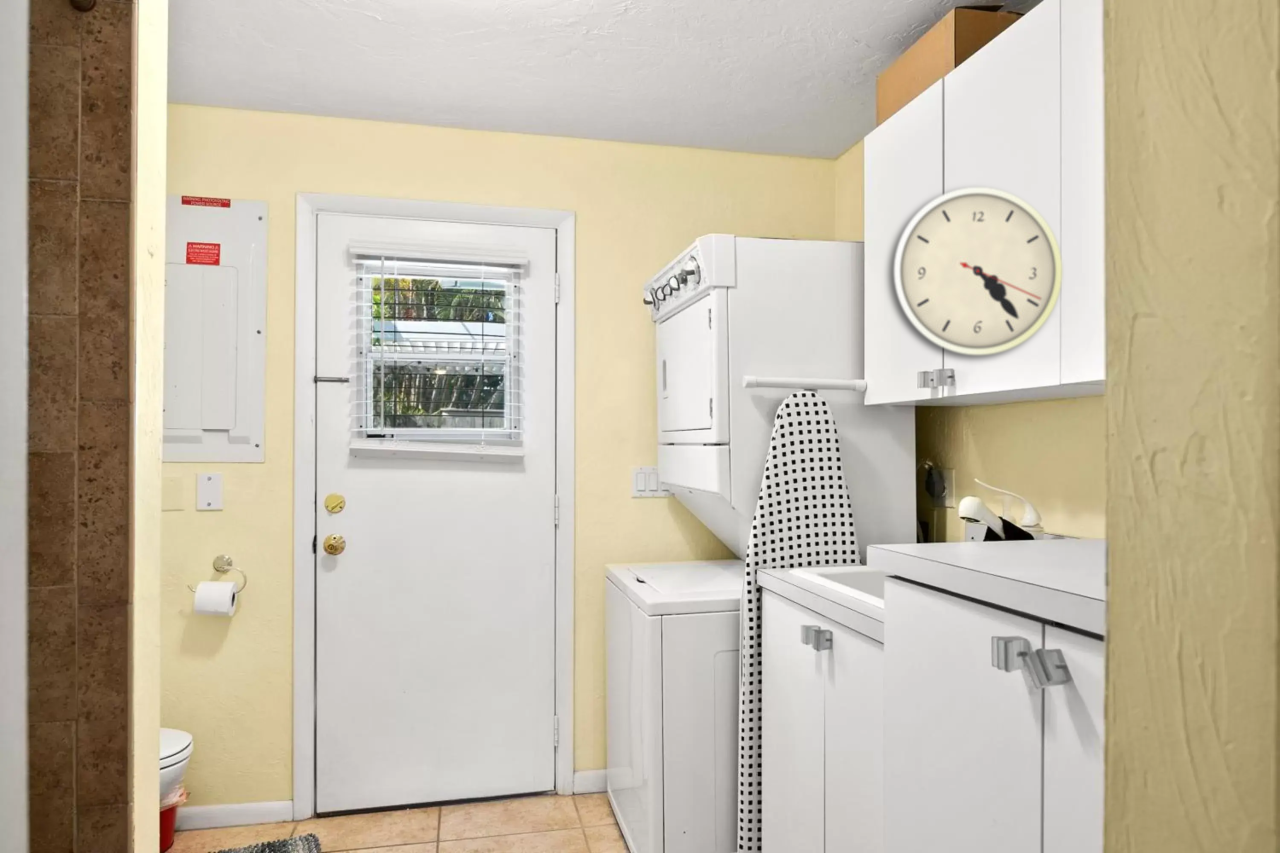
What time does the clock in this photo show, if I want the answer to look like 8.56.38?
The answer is 4.23.19
